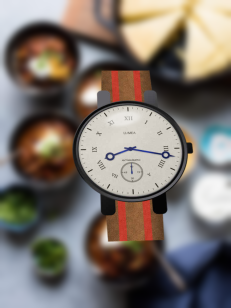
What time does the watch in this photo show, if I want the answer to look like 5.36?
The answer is 8.17
